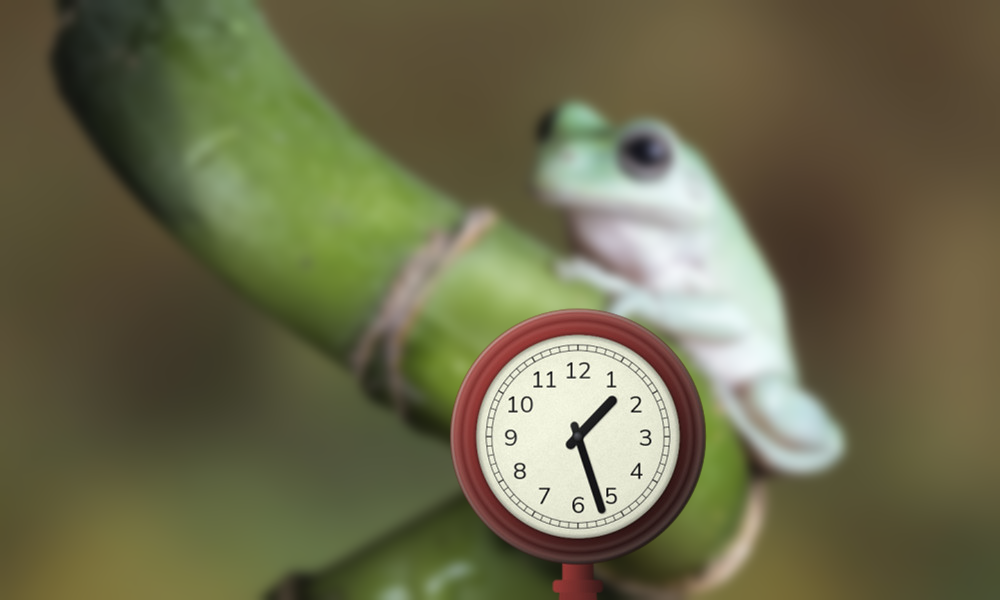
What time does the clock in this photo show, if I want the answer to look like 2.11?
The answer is 1.27
